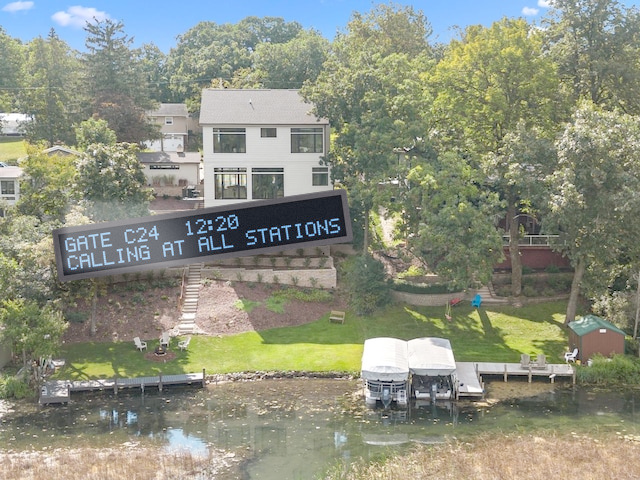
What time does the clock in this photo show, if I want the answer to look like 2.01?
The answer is 12.20
